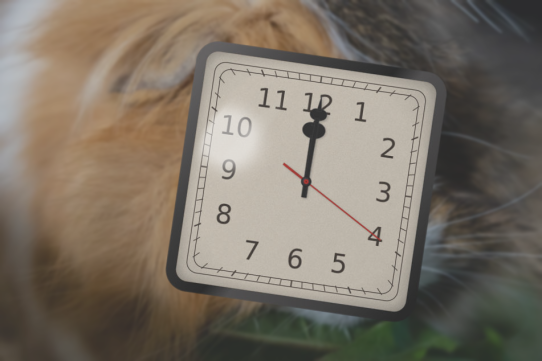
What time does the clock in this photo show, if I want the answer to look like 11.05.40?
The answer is 12.00.20
